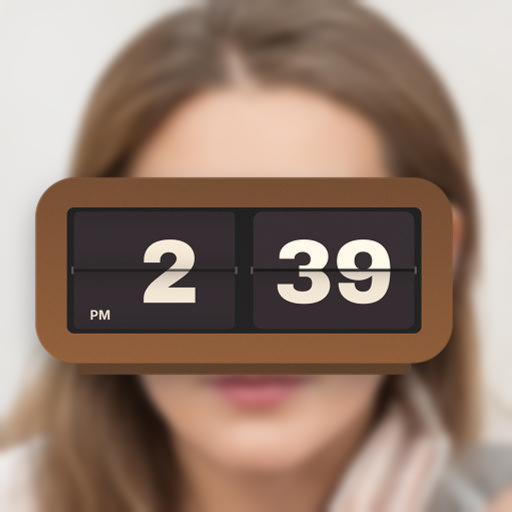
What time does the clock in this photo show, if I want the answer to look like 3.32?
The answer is 2.39
